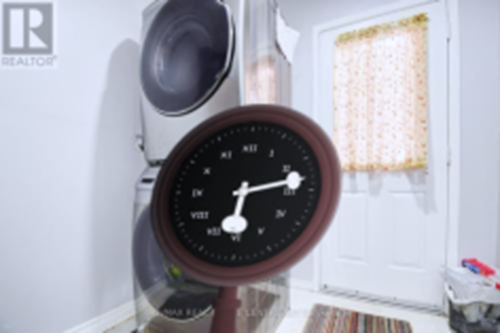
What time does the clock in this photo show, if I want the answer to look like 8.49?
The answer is 6.13
